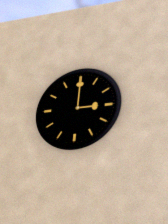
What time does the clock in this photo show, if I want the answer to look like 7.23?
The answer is 3.00
